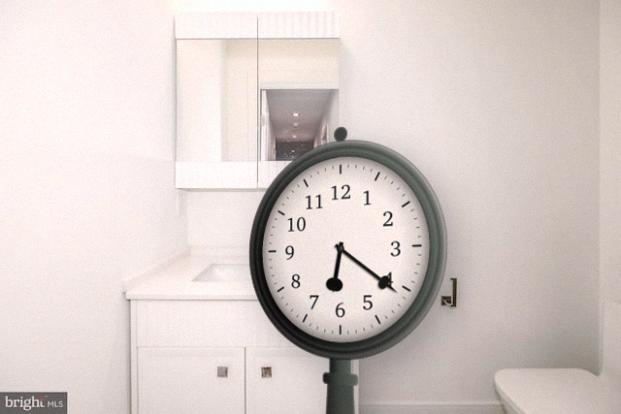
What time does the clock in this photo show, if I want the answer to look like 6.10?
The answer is 6.21
